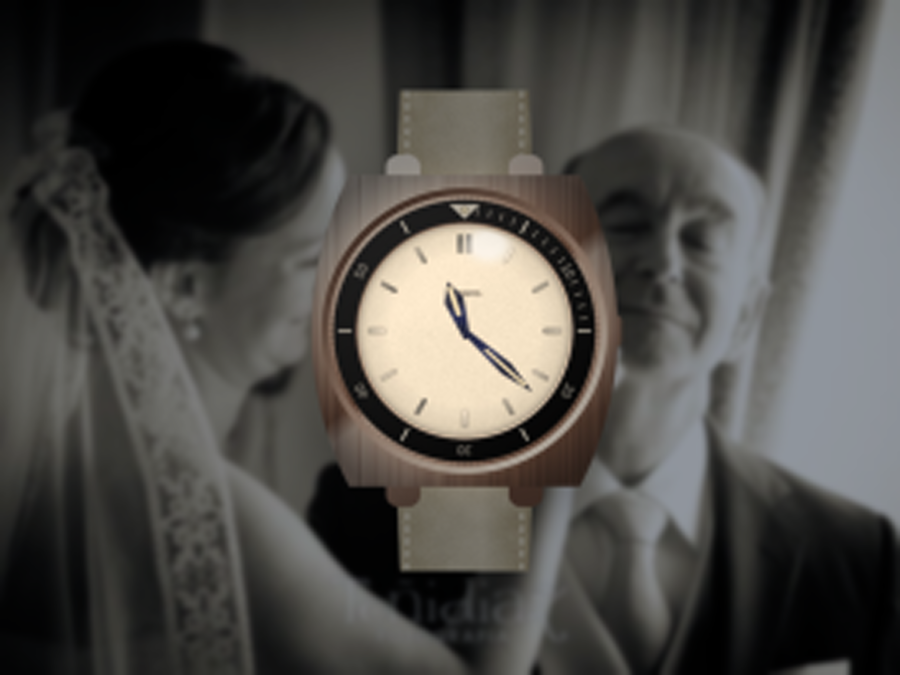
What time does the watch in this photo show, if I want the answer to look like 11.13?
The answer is 11.22
